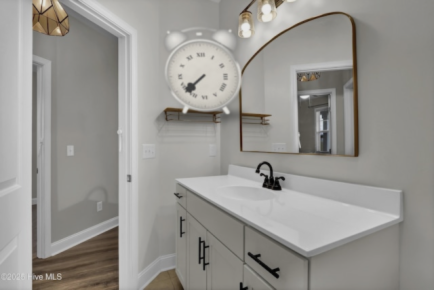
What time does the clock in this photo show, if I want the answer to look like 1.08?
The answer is 7.38
